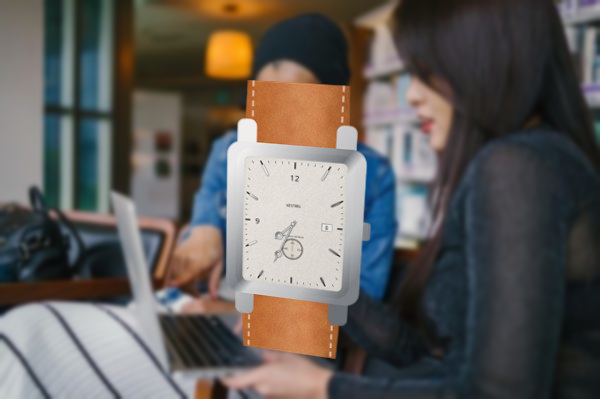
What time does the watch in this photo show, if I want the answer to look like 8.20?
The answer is 7.34
